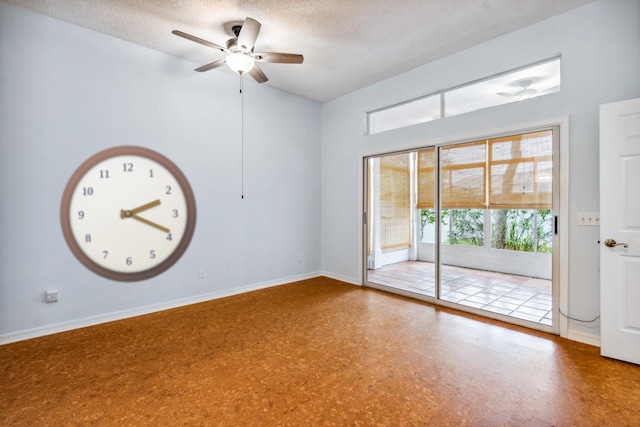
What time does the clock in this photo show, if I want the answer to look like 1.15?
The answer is 2.19
